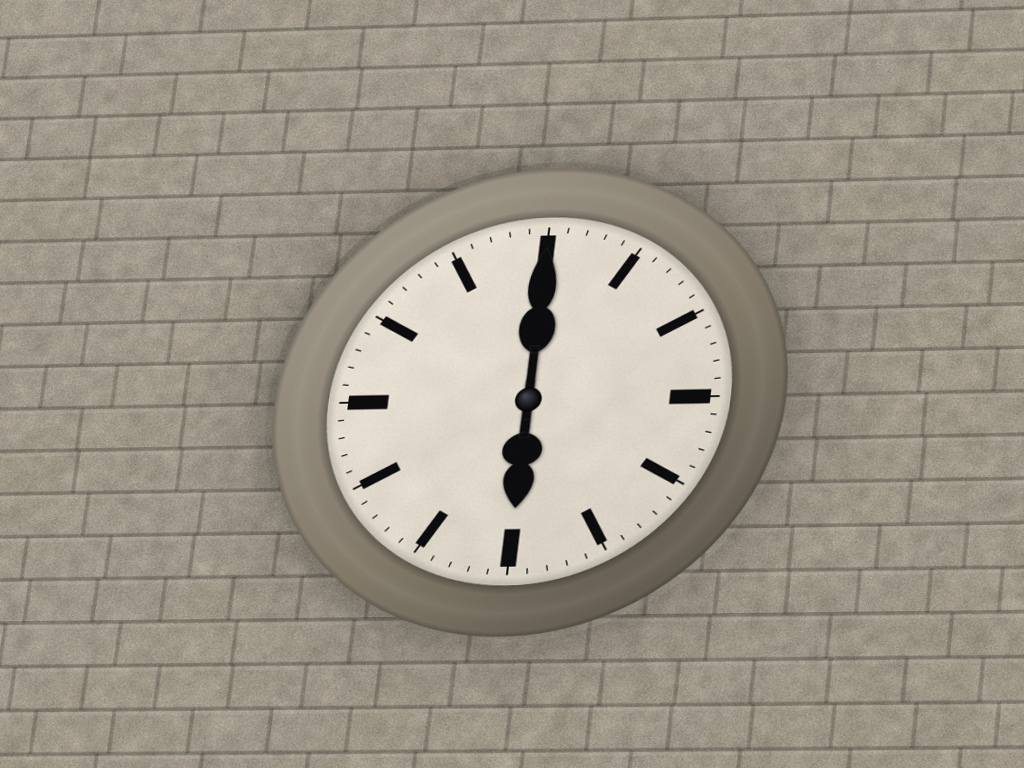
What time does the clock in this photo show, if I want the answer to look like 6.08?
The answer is 6.00
